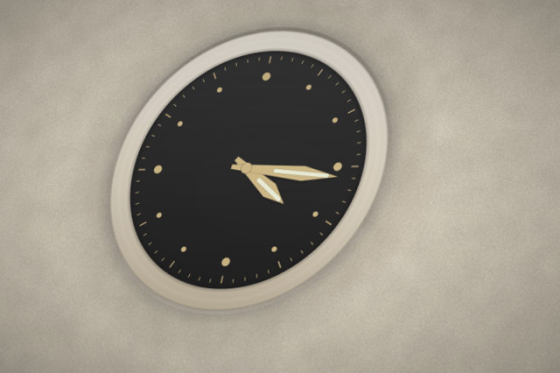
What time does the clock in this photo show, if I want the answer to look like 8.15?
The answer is 4.16
